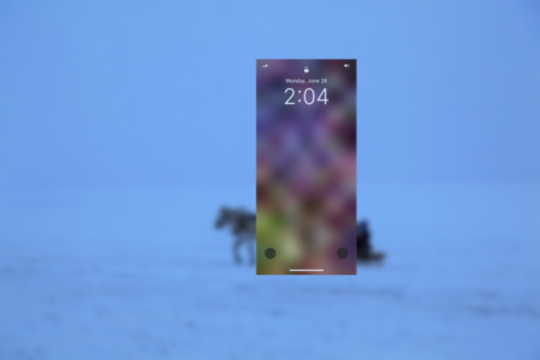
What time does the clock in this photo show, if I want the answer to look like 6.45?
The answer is 2.04
